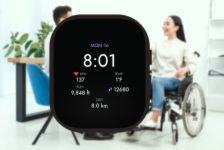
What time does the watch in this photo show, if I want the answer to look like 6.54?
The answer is 8.01
